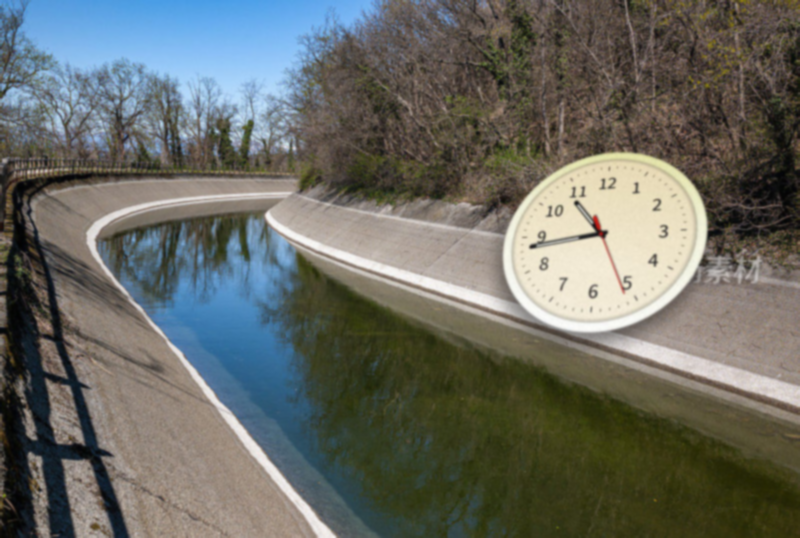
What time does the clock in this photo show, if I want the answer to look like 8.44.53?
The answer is 10.43.26
